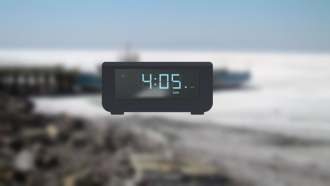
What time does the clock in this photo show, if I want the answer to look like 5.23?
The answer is 4.05
